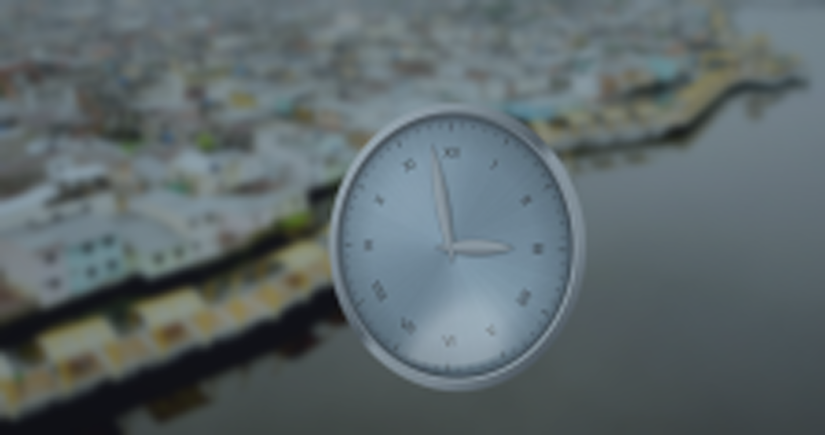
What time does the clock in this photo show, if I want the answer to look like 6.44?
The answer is 2.58
